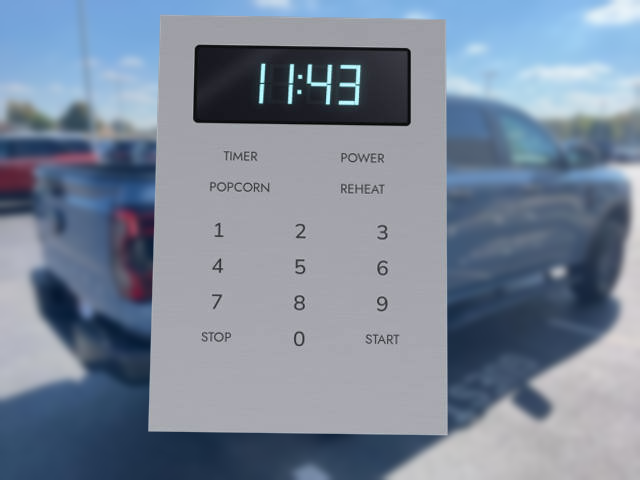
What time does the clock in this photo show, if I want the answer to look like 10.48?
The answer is 11.43
